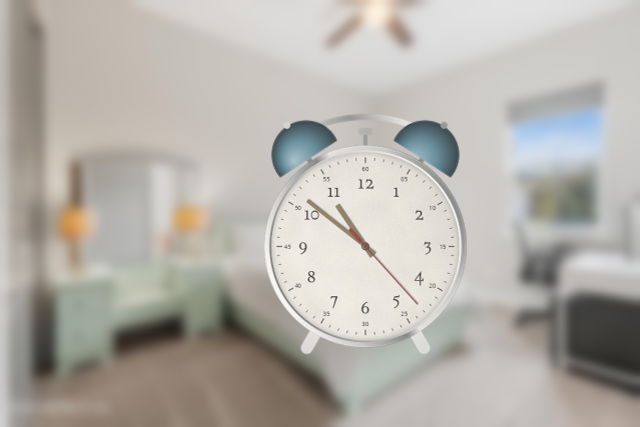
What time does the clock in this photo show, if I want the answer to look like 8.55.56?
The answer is 10.51.23
